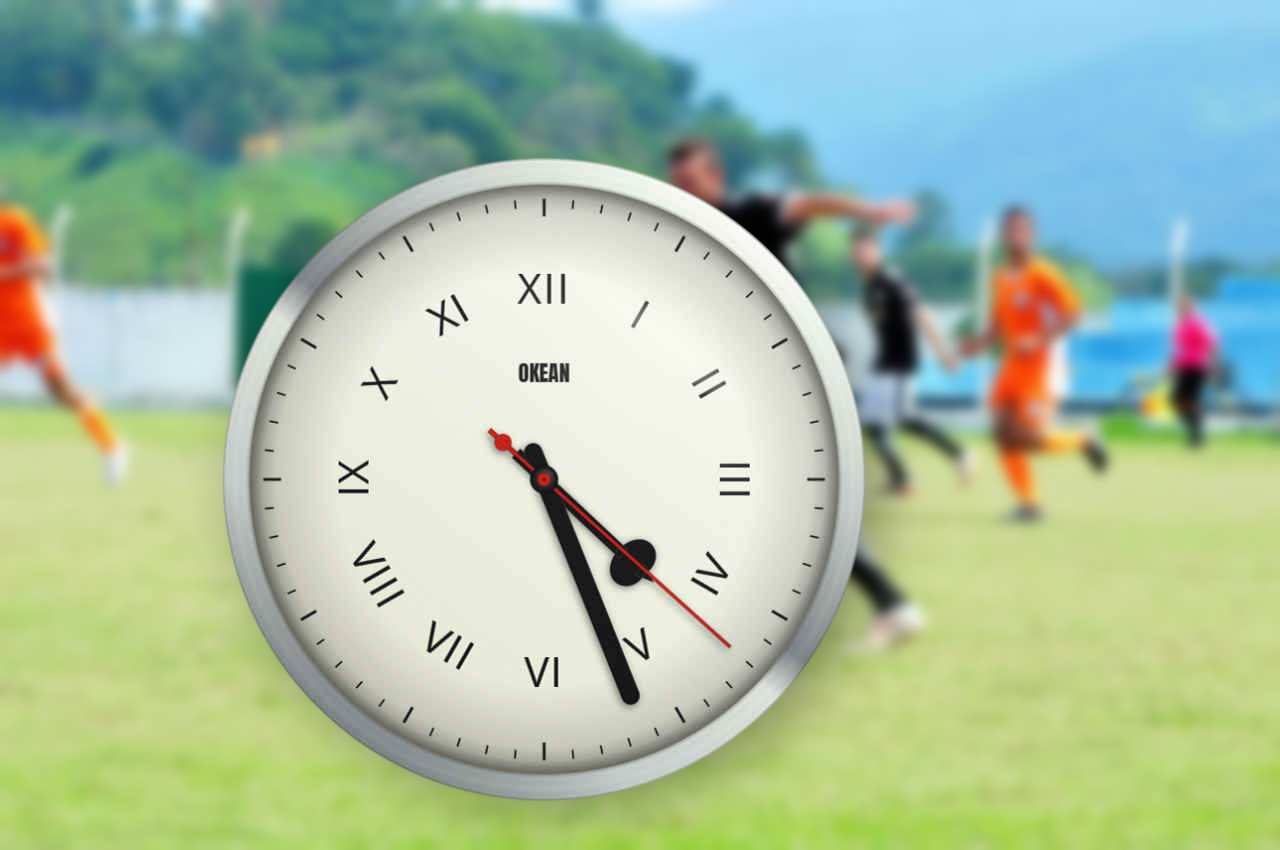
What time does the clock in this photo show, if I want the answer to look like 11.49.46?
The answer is 4.26.22
